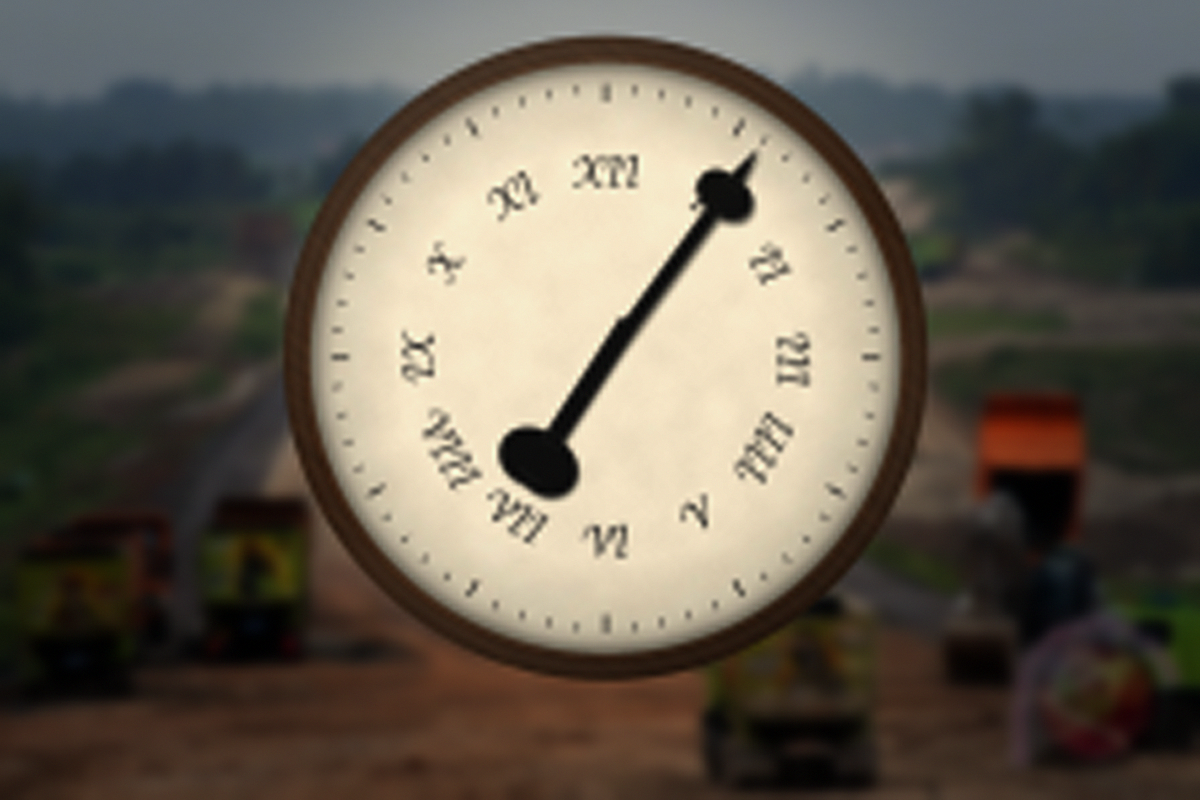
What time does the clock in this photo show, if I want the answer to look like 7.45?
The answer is 7.06
